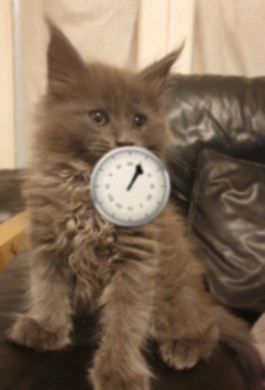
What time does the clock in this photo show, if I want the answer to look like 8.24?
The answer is 1.04
